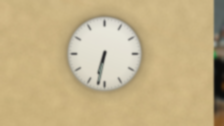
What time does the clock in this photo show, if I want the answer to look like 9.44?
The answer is 6.32
